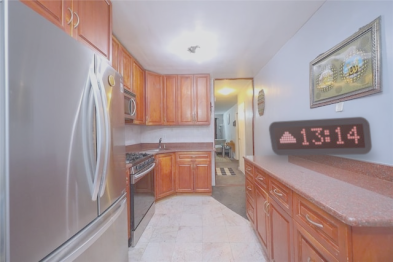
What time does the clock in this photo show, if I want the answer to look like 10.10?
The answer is 13.14
